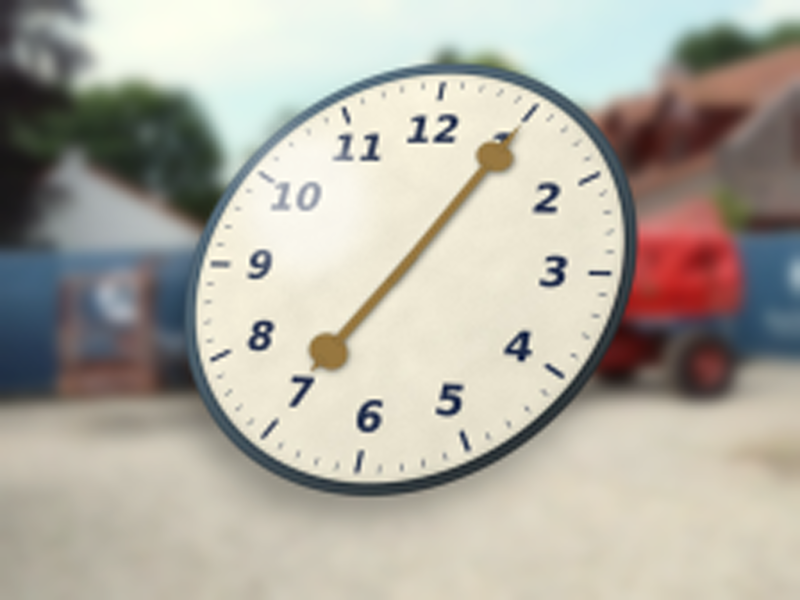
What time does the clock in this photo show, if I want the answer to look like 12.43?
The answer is 7.05
